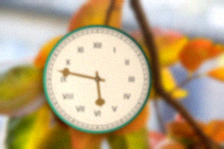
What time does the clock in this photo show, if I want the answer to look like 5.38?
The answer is 5.47
